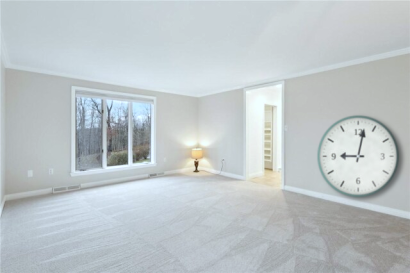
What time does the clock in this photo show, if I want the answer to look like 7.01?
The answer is 9.02
